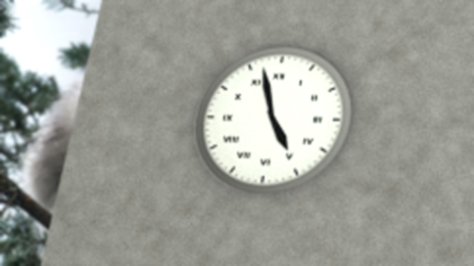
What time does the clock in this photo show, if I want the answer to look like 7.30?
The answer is 4.57
